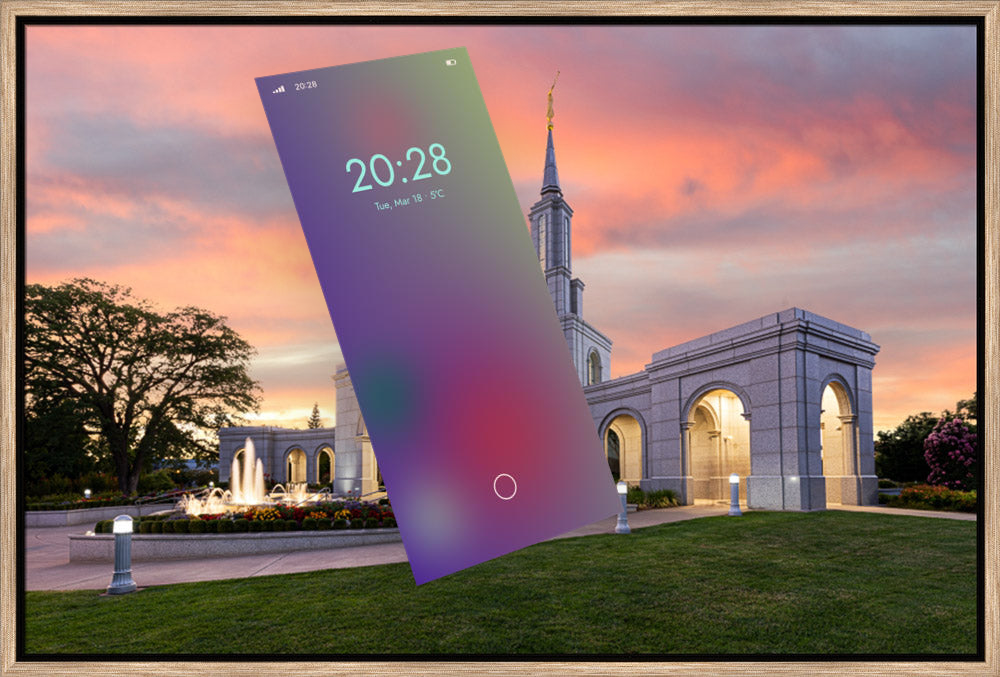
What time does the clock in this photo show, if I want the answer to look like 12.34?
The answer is 20.28
